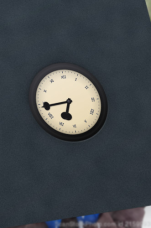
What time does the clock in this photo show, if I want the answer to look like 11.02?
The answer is 6.44
